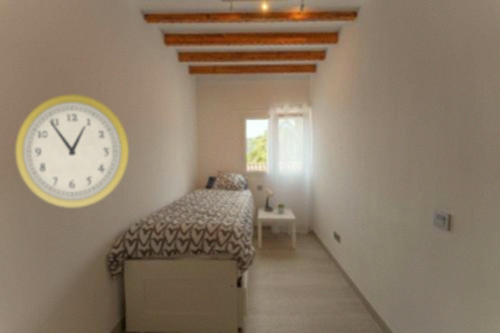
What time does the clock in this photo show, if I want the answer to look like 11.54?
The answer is 12.54
